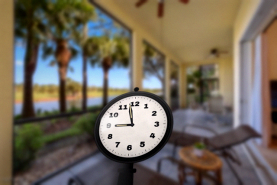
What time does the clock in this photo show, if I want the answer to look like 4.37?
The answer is 8.58
